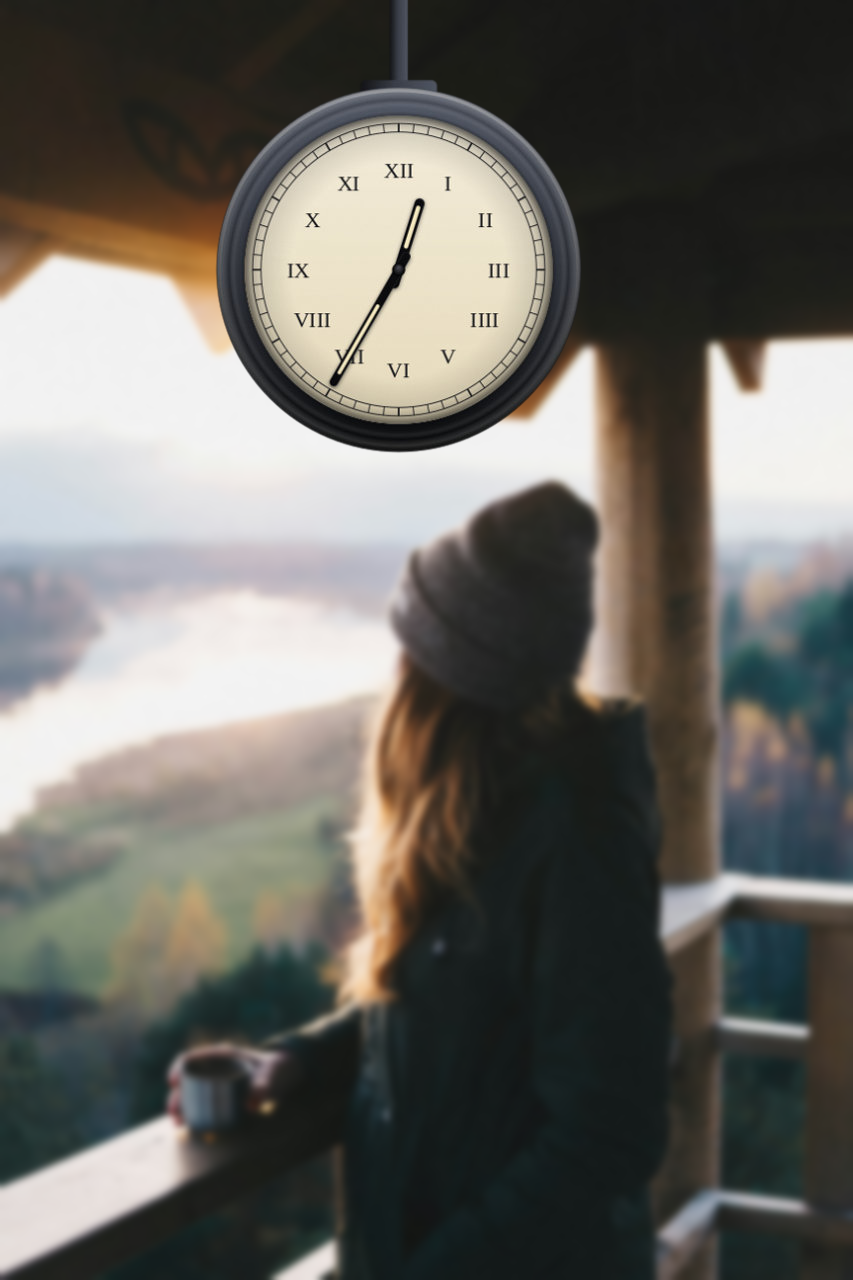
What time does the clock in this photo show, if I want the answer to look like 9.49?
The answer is 12.35
